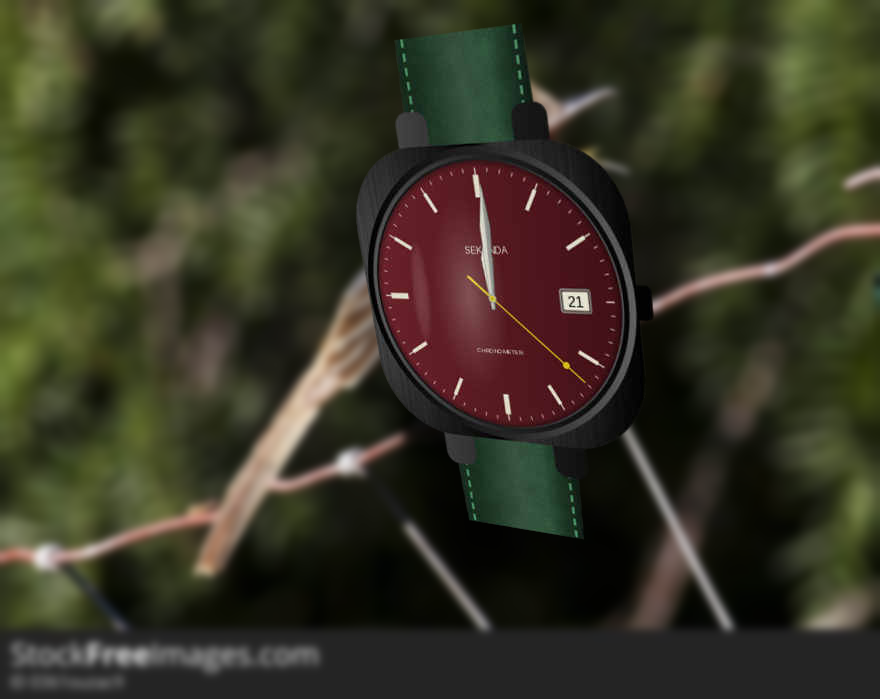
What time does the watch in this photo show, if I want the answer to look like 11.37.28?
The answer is 12.00.22
